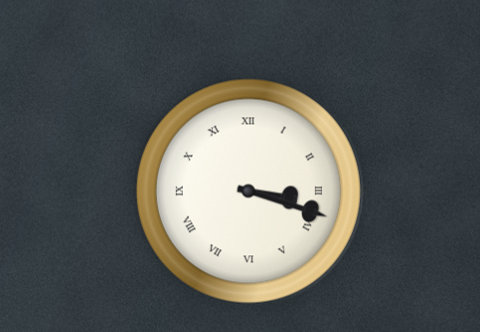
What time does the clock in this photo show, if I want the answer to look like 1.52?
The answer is 3.18
